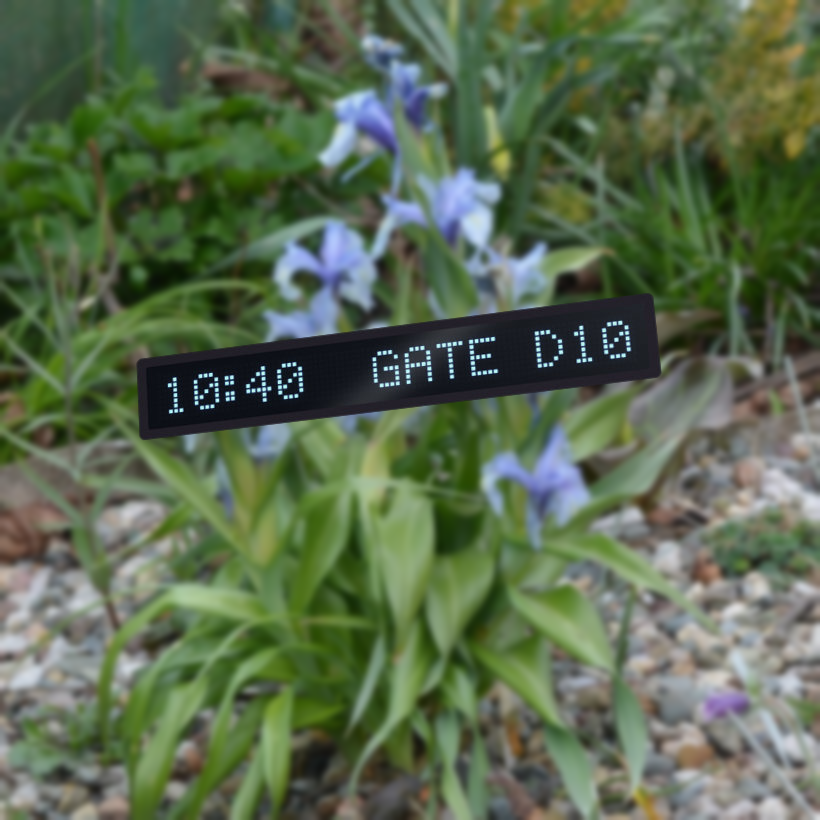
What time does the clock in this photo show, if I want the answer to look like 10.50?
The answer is 10.40
